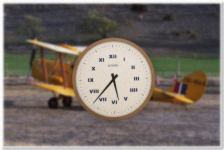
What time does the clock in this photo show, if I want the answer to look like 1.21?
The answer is 5.37
